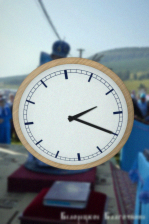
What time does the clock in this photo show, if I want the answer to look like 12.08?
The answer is 2.20
